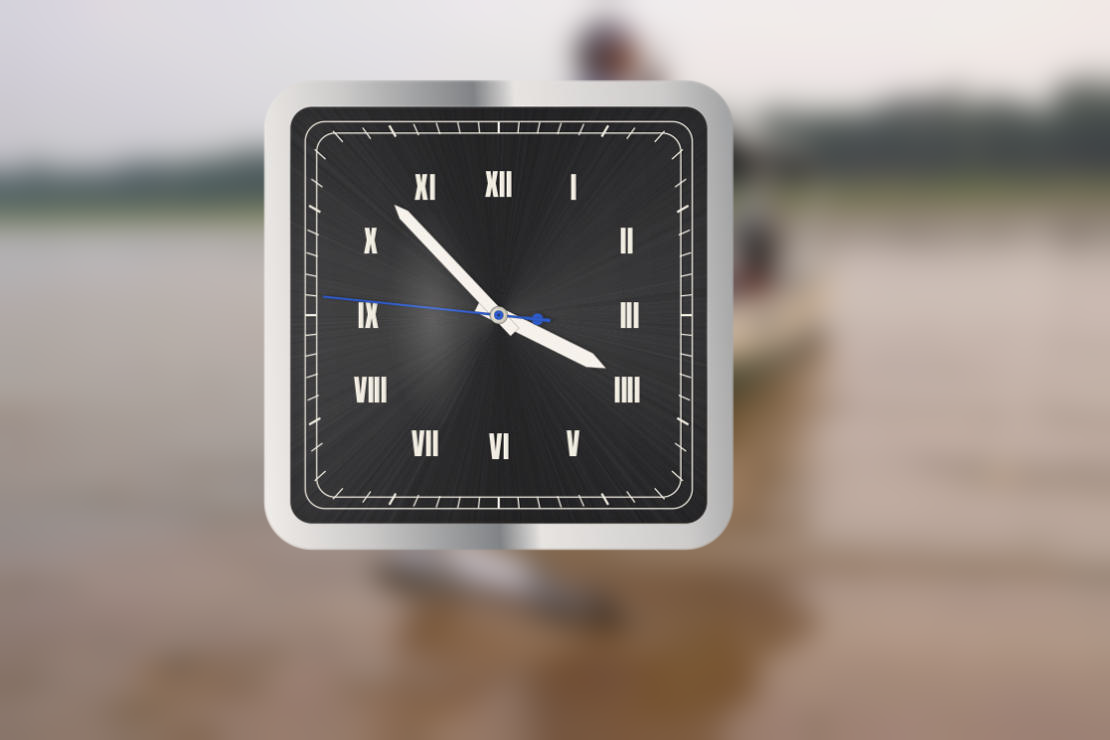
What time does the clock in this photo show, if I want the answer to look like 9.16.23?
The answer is 3.52.46
